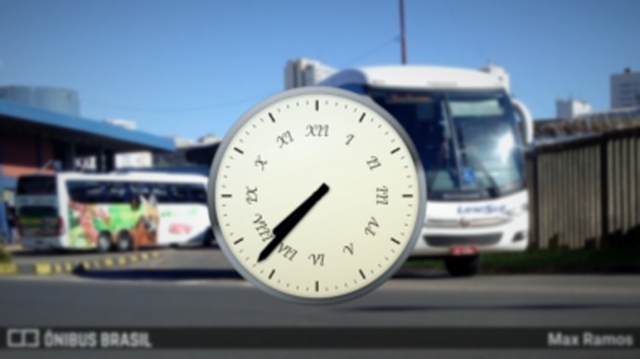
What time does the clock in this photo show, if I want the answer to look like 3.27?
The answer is 7.37
